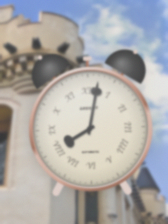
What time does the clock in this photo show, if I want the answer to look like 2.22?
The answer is 8.02
